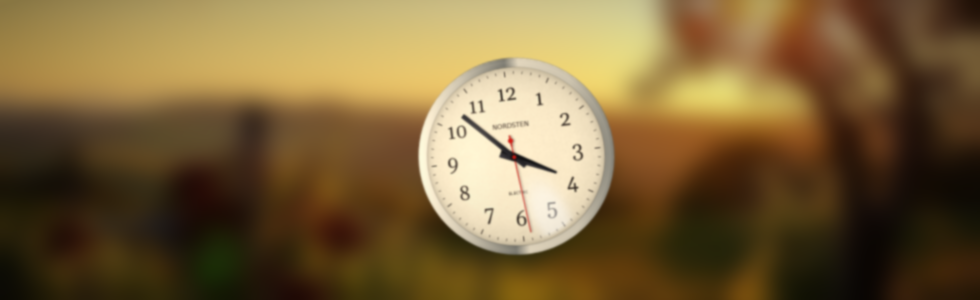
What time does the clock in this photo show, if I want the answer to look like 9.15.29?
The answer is 3.52.29
